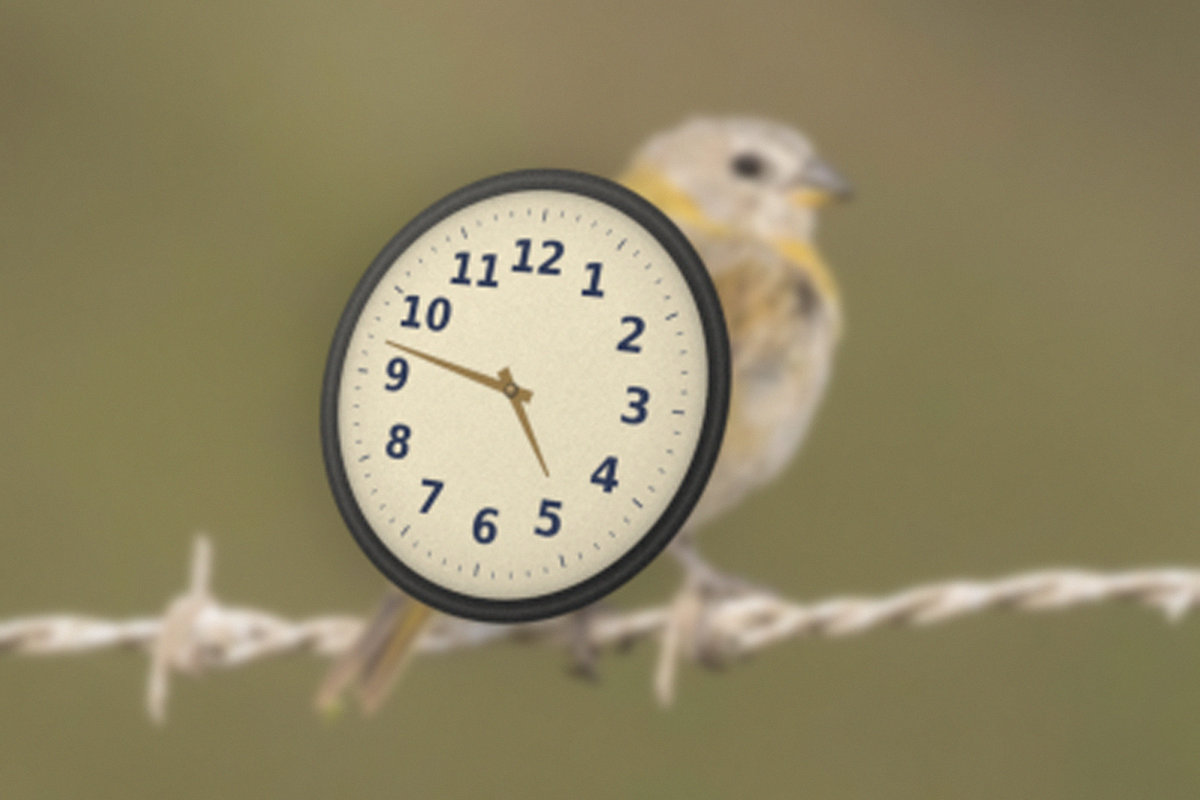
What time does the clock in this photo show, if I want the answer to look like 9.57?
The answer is 4.47
